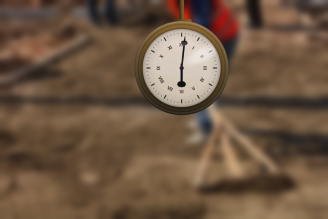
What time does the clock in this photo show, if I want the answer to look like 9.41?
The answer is 6.01
